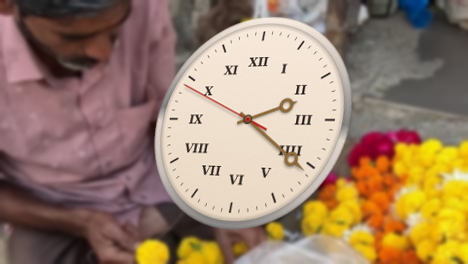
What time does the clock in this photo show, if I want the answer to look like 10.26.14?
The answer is 2.20.49
